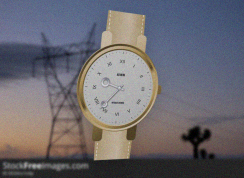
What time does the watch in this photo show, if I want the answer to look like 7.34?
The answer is 9.37
